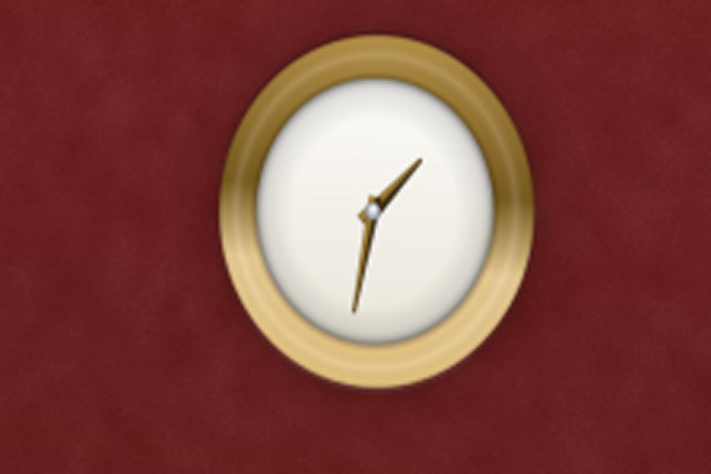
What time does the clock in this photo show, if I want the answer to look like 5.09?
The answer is 1.32
